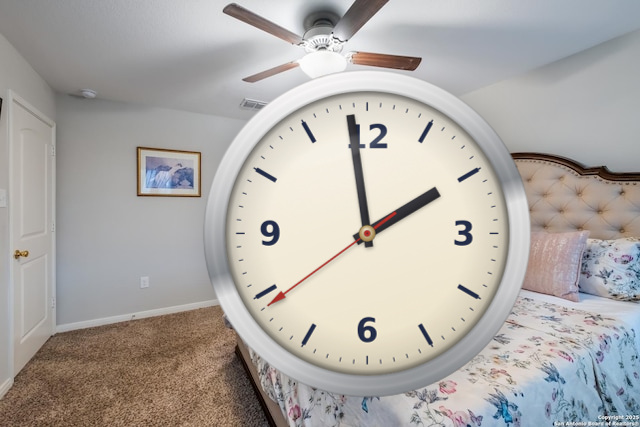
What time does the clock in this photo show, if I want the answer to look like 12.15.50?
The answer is 1.58.39
